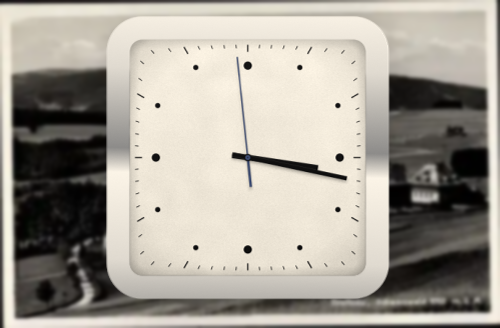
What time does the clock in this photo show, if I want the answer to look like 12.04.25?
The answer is 3.16.59
